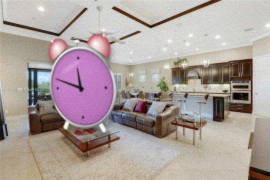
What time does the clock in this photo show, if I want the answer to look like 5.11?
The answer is 11.48
